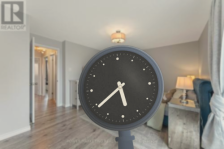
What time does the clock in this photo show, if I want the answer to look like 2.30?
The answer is 5.39
